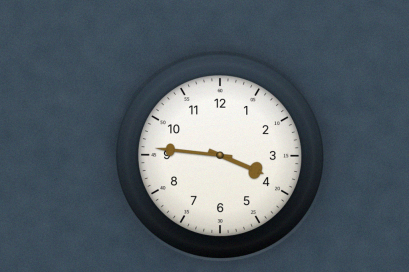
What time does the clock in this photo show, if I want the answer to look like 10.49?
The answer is 3.46
